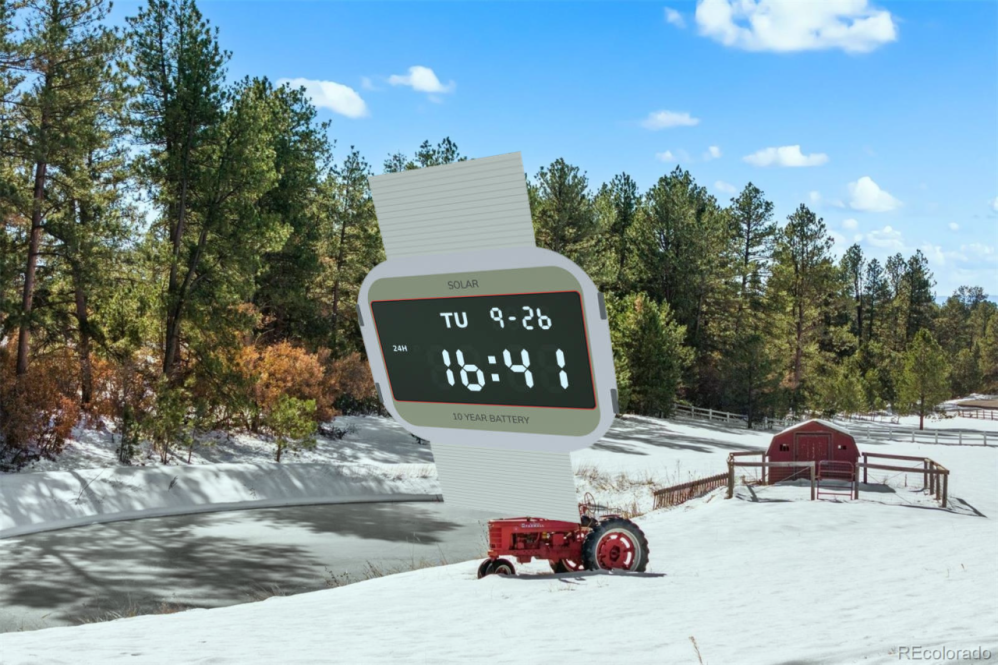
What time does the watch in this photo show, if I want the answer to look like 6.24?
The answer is 16.41
